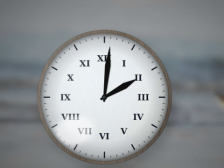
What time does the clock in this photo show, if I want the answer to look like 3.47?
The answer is 2.01
